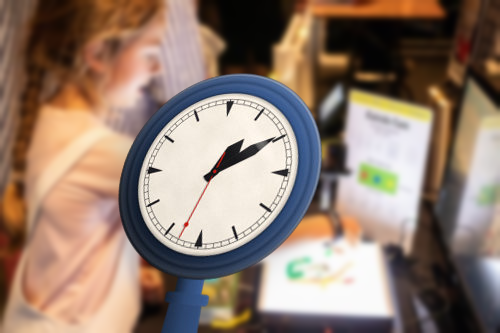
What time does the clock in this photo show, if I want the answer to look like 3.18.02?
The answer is 1.09.33
